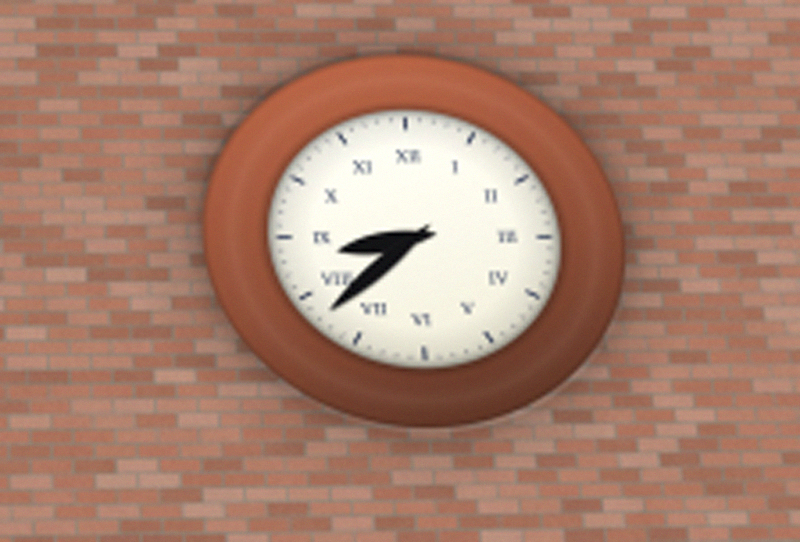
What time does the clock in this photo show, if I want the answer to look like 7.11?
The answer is 8.38
